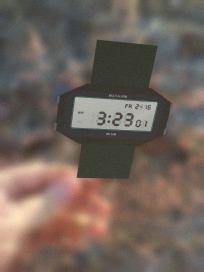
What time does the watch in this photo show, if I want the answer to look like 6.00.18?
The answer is 3.23.01
